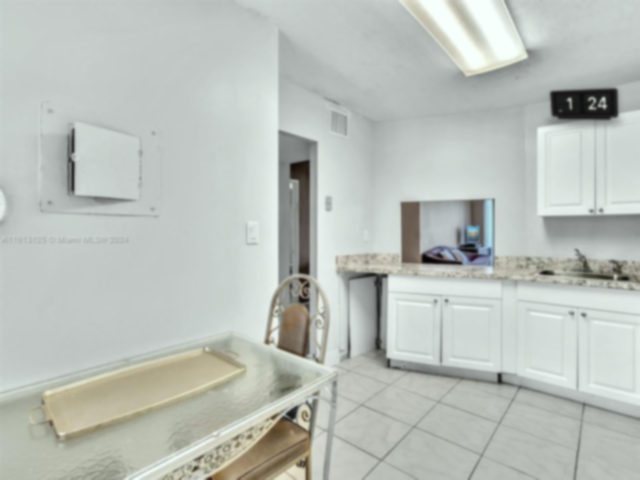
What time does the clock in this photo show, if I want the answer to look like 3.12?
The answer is 1.24
